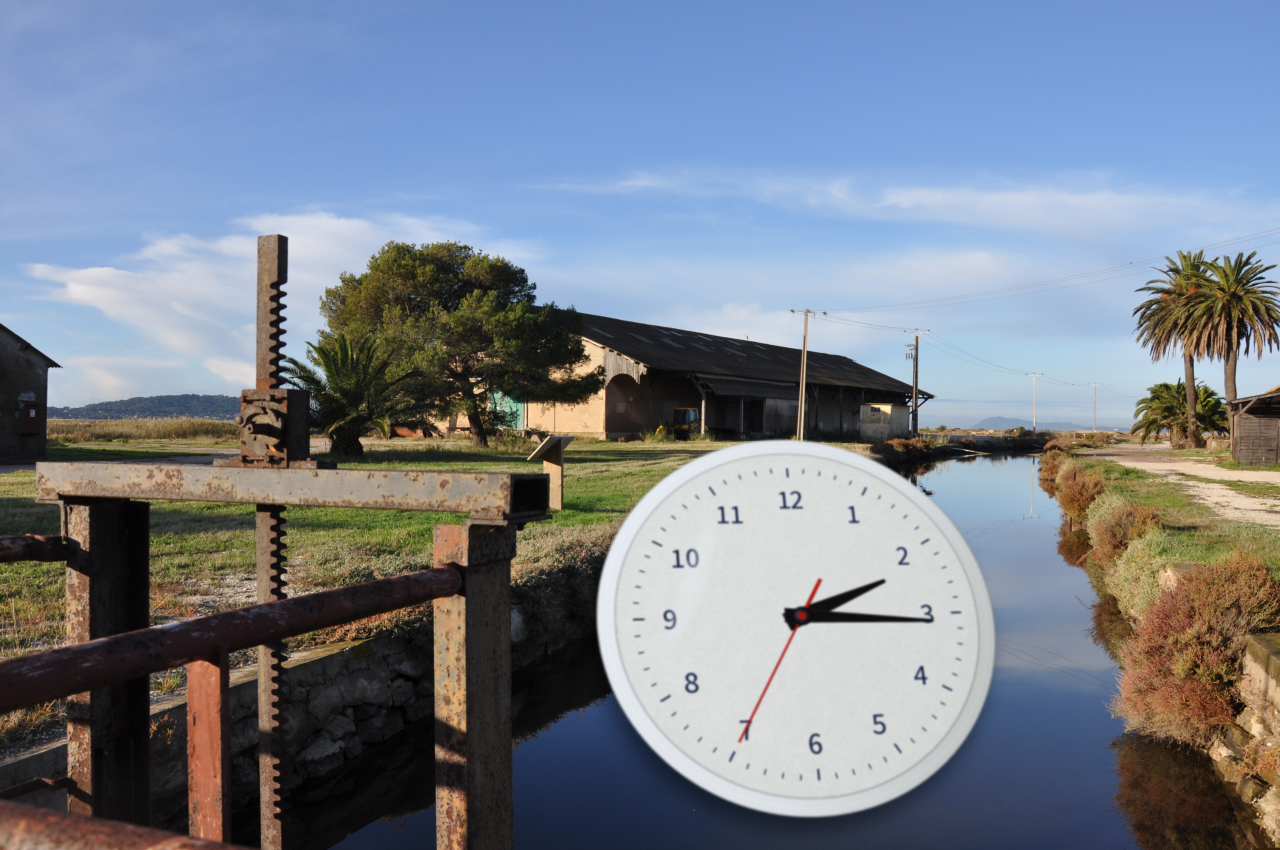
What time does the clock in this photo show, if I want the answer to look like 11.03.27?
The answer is 2.15.35
